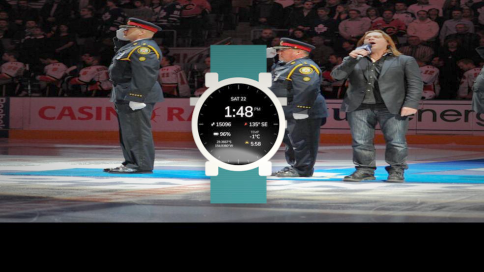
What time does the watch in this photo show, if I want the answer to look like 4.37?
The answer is 1.48
